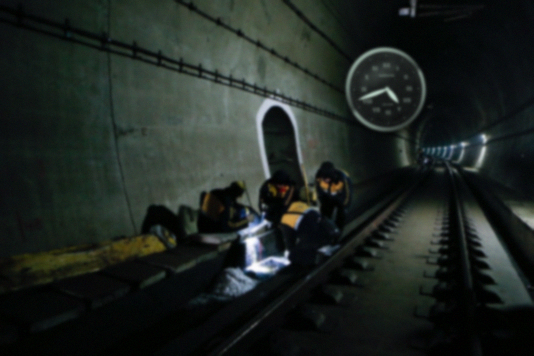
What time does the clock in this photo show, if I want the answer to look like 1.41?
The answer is 4.42
